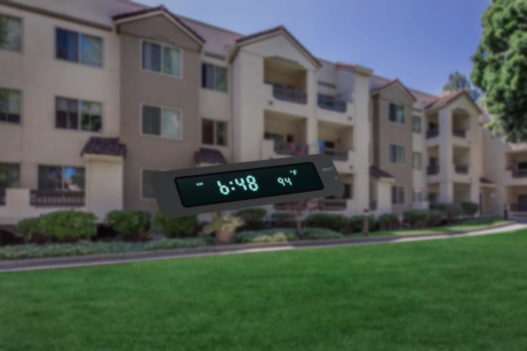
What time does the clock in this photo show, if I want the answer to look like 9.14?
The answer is 6.48
